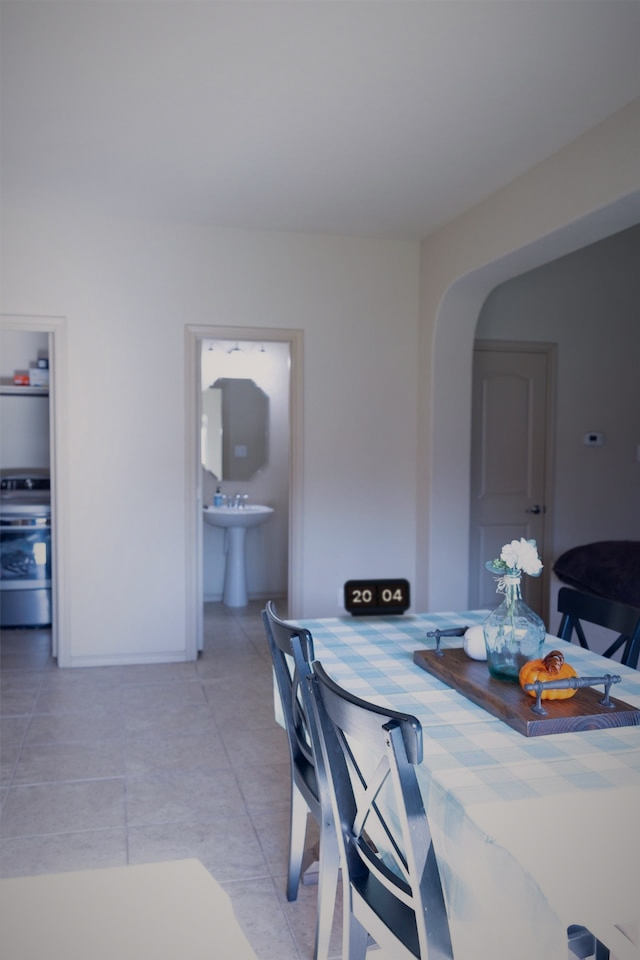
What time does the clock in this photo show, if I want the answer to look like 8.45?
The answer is 20.04
